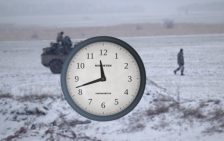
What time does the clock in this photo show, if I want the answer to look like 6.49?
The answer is 11.42
